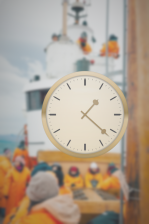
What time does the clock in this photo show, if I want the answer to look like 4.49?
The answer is 1.22
